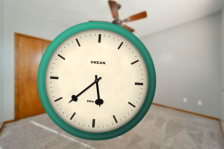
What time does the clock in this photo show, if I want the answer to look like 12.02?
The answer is 5.38
